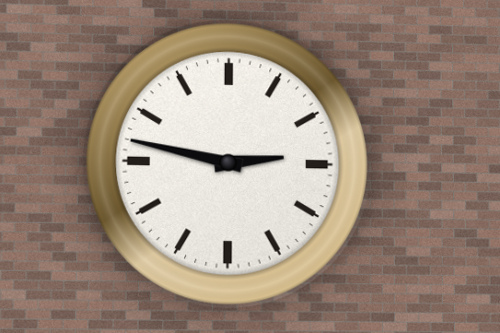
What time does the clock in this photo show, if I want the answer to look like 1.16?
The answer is 2.47
